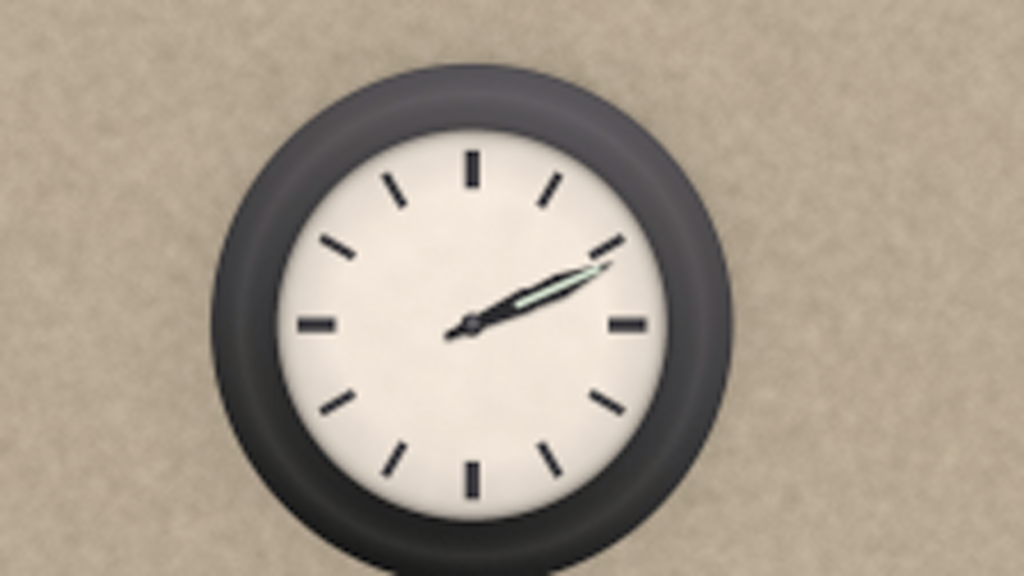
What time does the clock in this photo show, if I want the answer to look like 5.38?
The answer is 2.11
